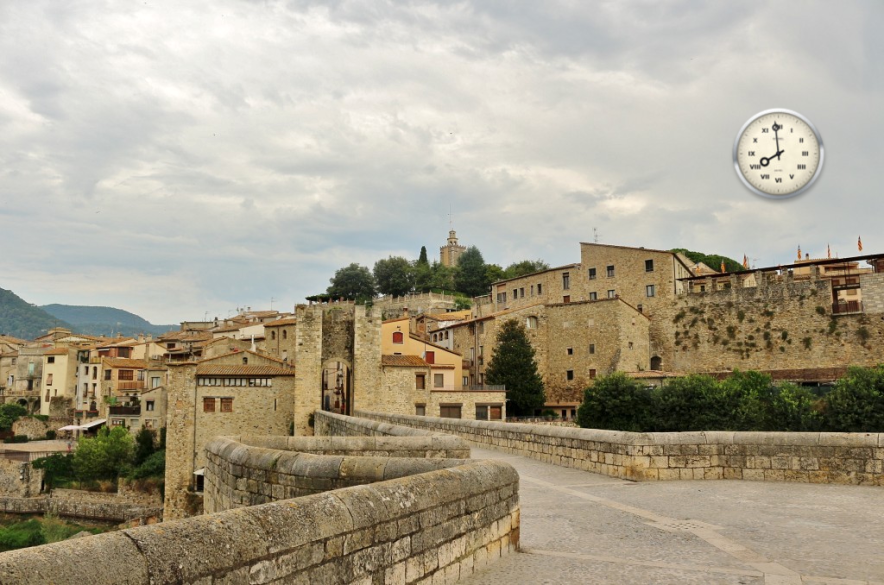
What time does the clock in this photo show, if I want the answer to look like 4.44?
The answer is 7.59
